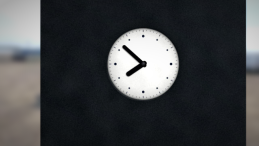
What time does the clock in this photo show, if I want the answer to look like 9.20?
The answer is 7.52
